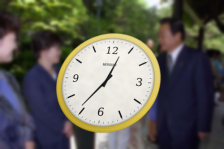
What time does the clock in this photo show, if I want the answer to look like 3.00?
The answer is 12.36
